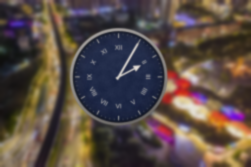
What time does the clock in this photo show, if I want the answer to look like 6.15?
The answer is 2.05
